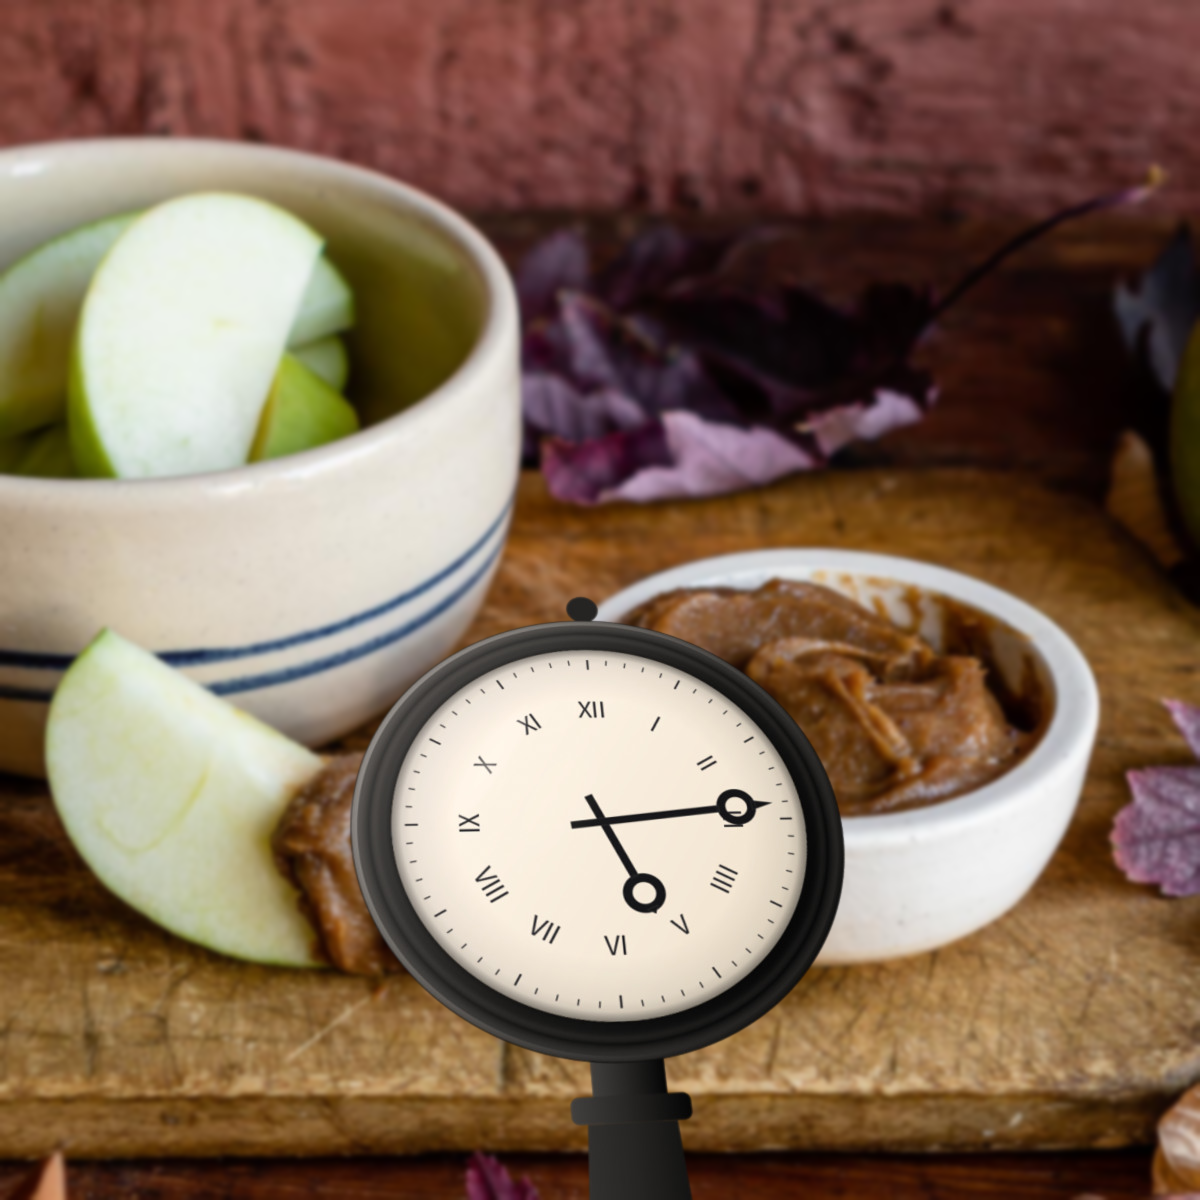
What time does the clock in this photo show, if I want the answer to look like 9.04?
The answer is 5.14
